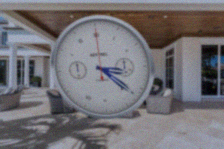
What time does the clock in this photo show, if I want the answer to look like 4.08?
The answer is 3.22
